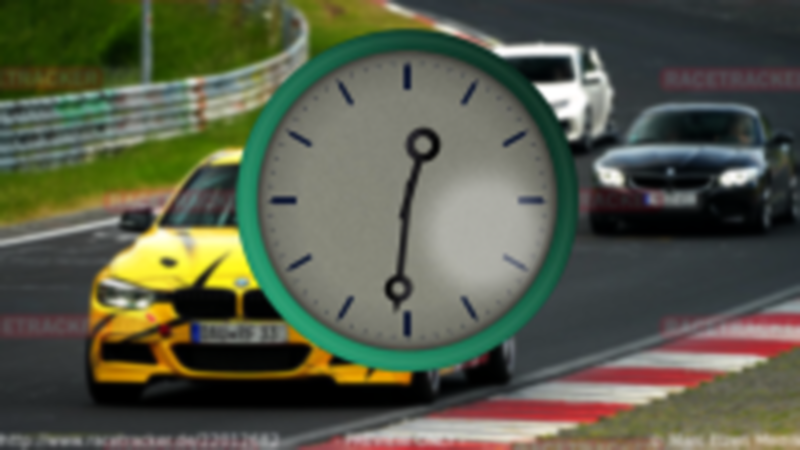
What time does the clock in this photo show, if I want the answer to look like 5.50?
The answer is 12.31
